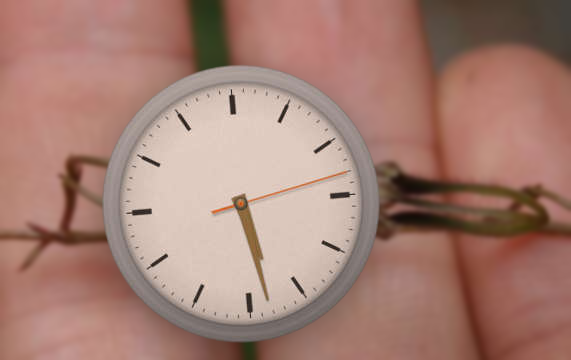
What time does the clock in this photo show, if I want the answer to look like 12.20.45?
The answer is 5.28.13
